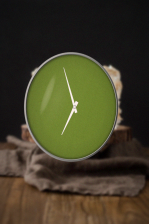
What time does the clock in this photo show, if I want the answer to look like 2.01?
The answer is 6.57
